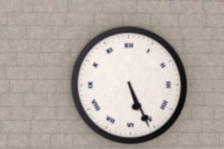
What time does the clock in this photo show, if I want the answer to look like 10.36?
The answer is 5.26
